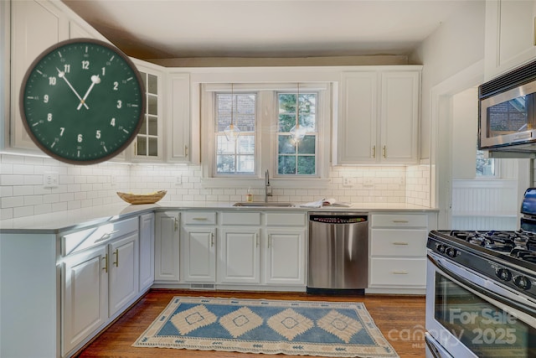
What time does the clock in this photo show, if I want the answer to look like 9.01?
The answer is 12.53
